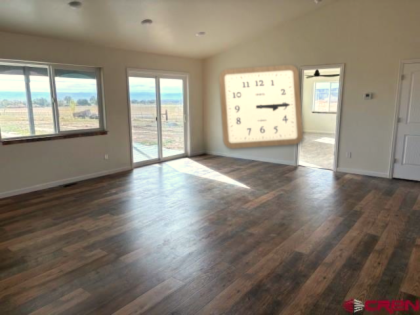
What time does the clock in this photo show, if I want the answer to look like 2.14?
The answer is 3.15
